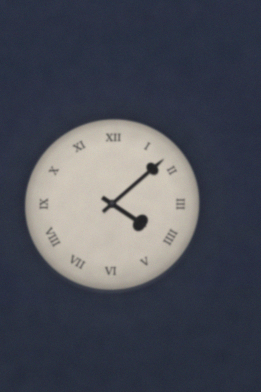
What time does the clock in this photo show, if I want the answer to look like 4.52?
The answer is 4.08
